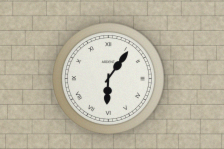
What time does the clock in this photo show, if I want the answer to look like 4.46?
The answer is 6.06
